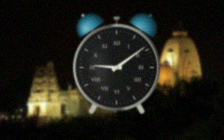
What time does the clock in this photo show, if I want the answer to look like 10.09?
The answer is 9.09
